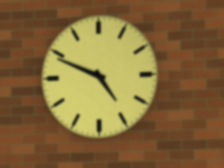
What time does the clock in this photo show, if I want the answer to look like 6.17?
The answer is 4.49
